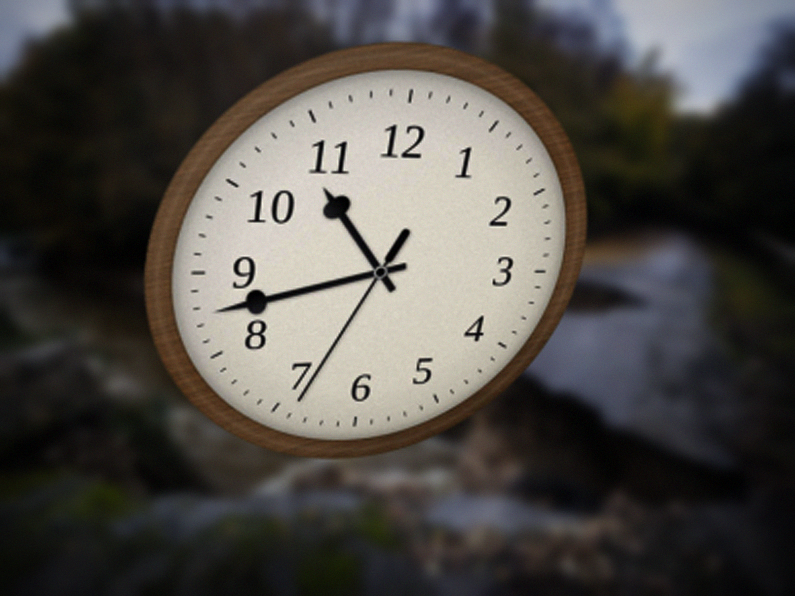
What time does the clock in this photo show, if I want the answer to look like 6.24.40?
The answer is 10.42.34
